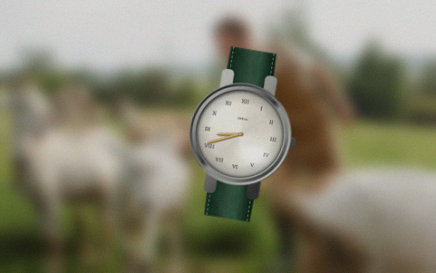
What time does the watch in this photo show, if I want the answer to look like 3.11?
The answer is 8.41
